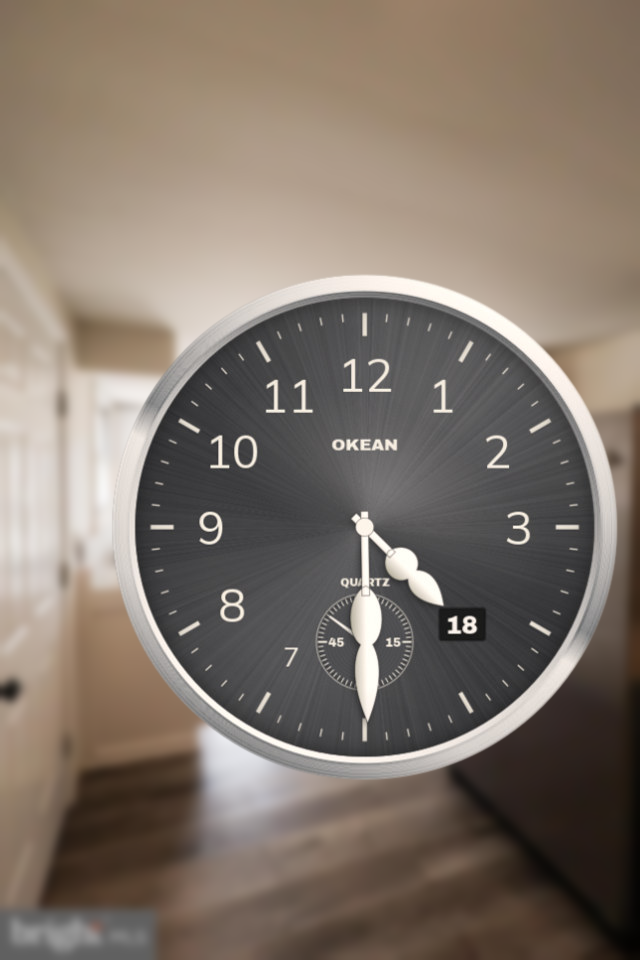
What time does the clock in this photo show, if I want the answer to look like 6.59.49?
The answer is 4.29.51
